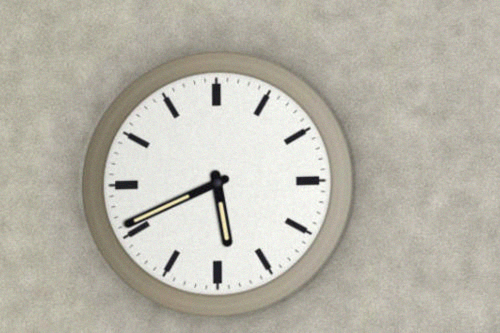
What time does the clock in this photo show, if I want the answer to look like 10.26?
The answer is 5.41
